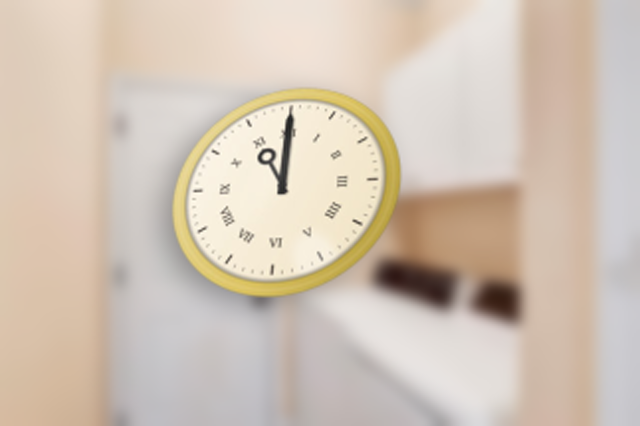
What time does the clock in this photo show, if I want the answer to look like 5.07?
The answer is 11.00
